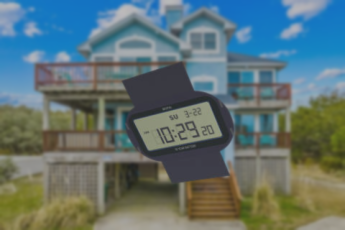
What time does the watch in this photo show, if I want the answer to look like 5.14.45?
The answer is 10.29.20
